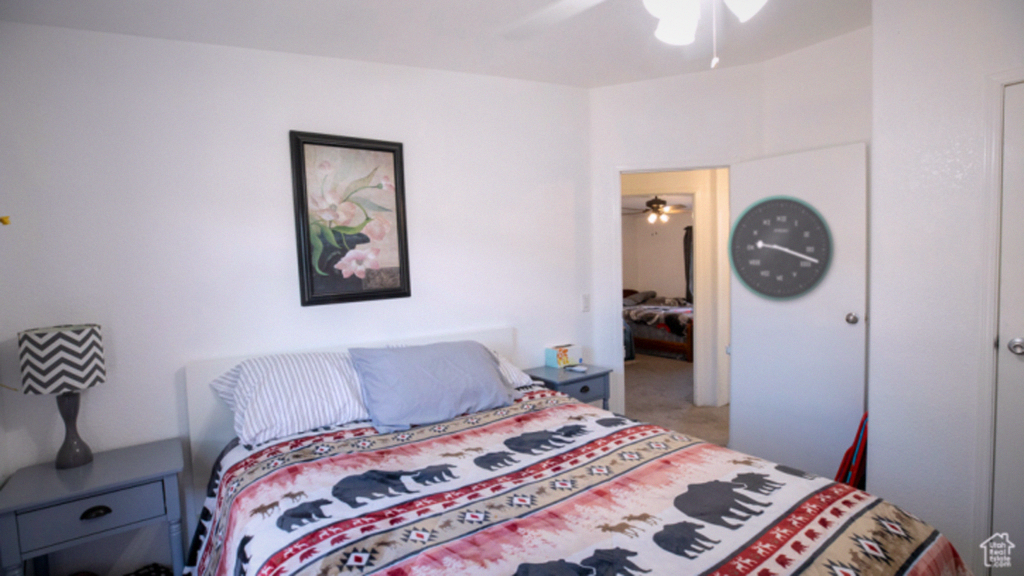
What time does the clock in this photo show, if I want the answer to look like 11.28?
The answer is 9.18
